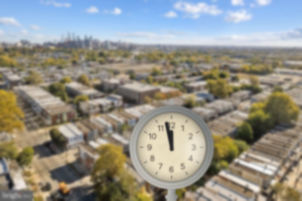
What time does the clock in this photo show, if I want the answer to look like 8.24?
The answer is 11.58
